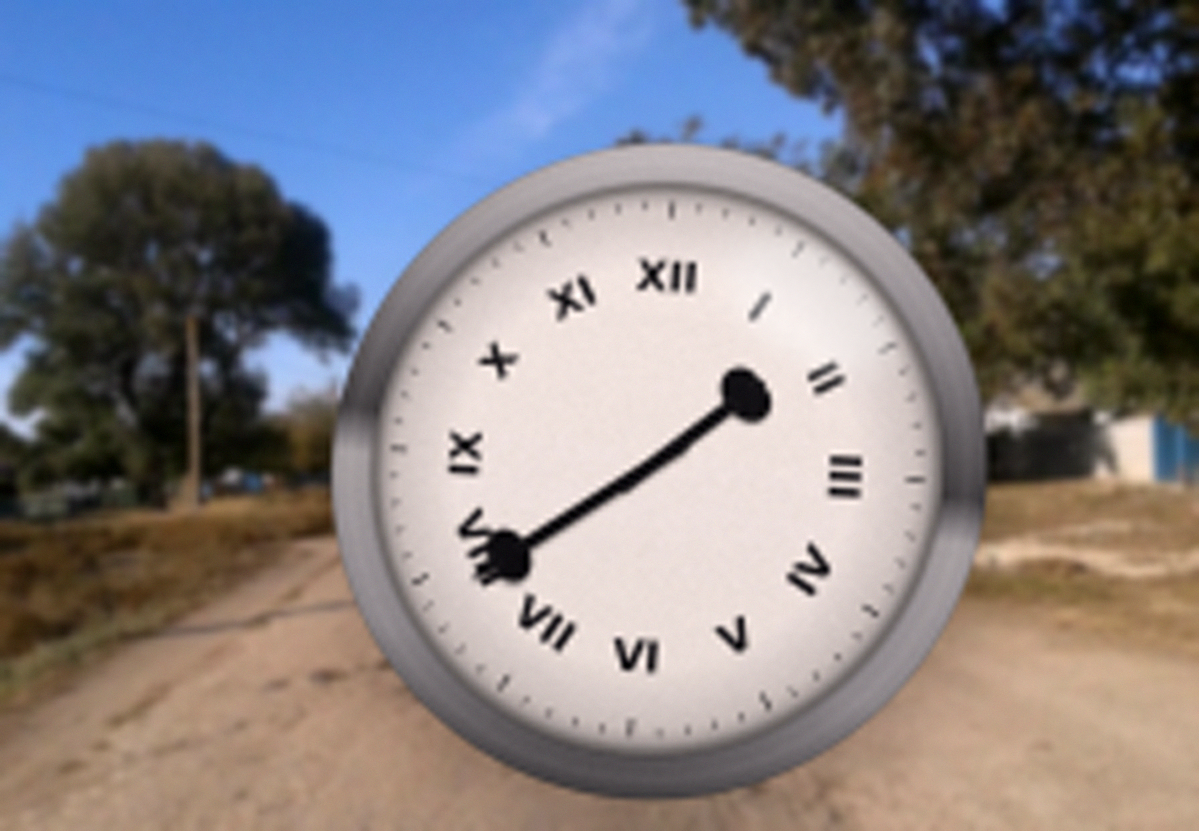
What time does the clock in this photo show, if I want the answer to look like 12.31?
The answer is 1.39
